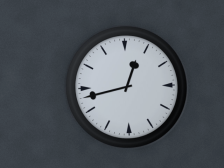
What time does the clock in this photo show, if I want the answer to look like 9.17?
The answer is 12.43
